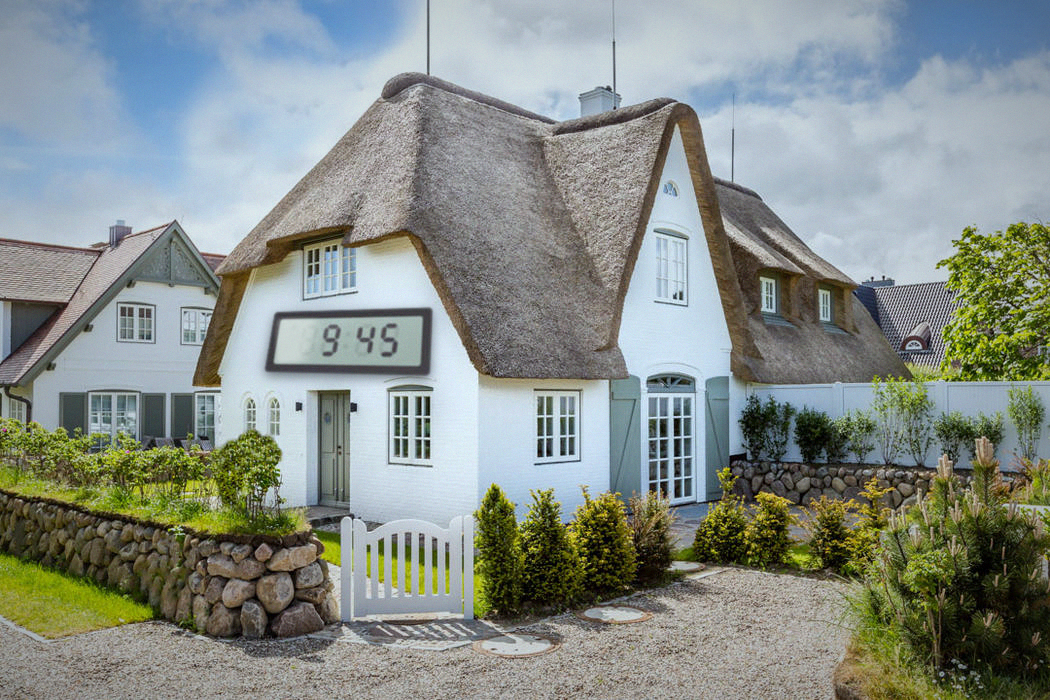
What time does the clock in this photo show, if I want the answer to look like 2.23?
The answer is 9.45
